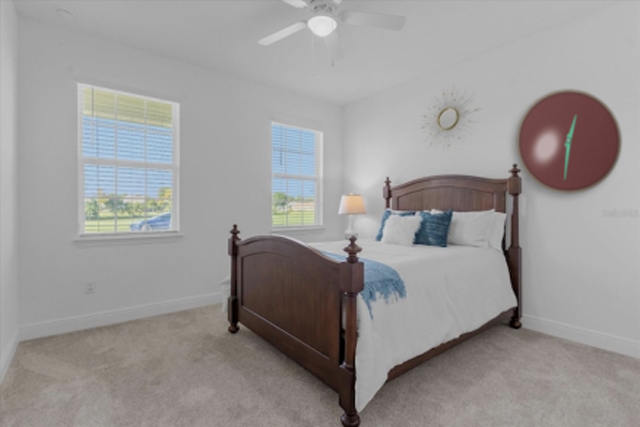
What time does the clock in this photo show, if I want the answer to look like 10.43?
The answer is 12.31
